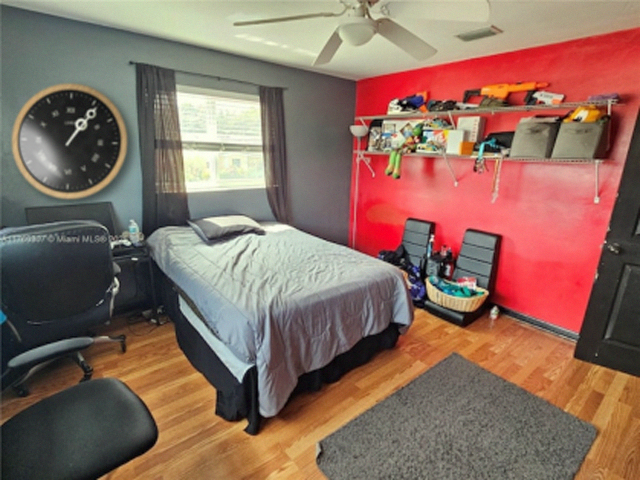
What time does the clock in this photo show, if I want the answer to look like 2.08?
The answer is 1.06
